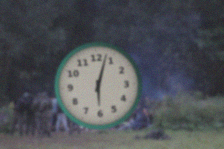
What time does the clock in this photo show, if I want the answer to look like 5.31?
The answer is 6.03
